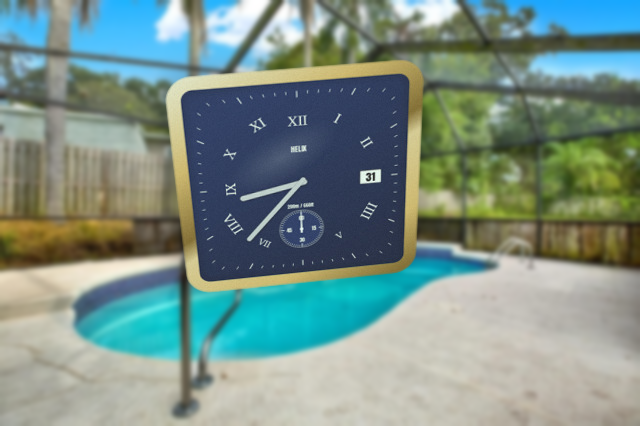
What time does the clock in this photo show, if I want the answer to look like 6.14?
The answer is 8.37
